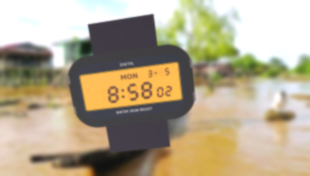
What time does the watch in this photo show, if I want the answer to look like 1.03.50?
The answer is 8.58.02
